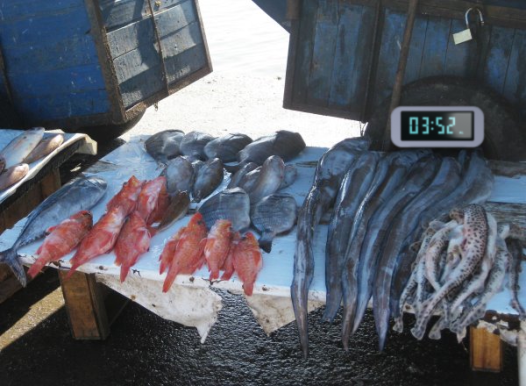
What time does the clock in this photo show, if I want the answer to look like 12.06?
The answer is 3.52
